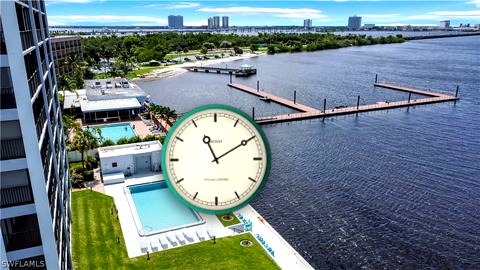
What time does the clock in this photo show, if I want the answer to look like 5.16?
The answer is 11.10
